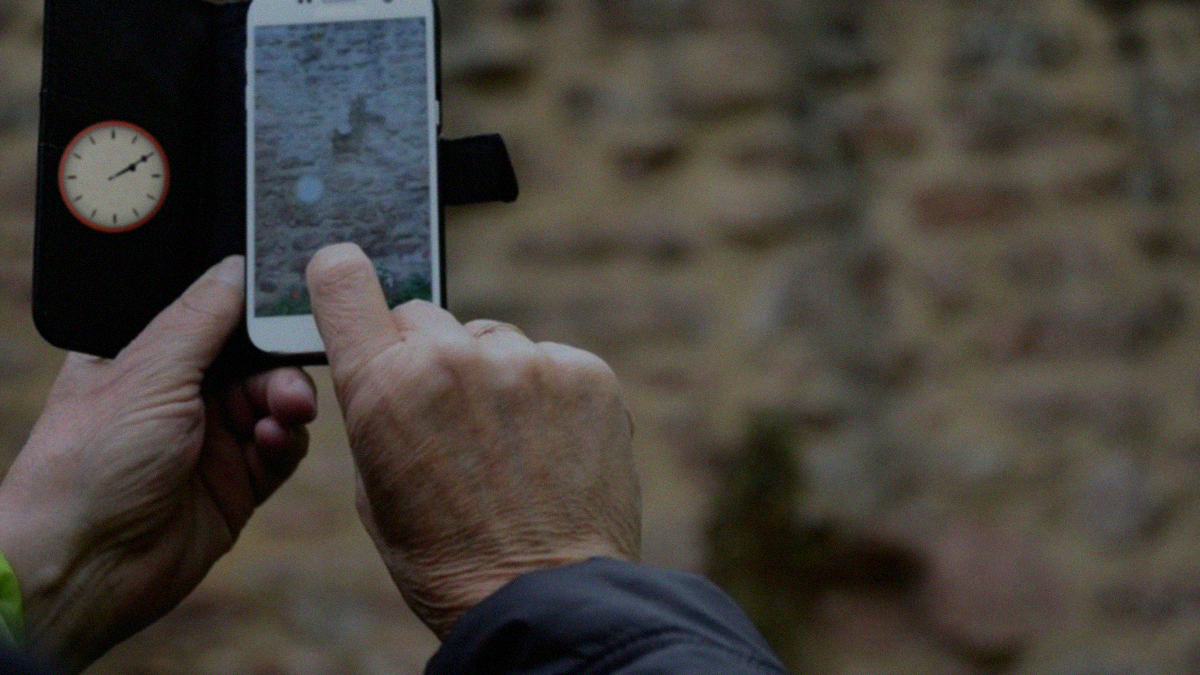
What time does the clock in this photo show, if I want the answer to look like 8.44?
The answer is 2.10
